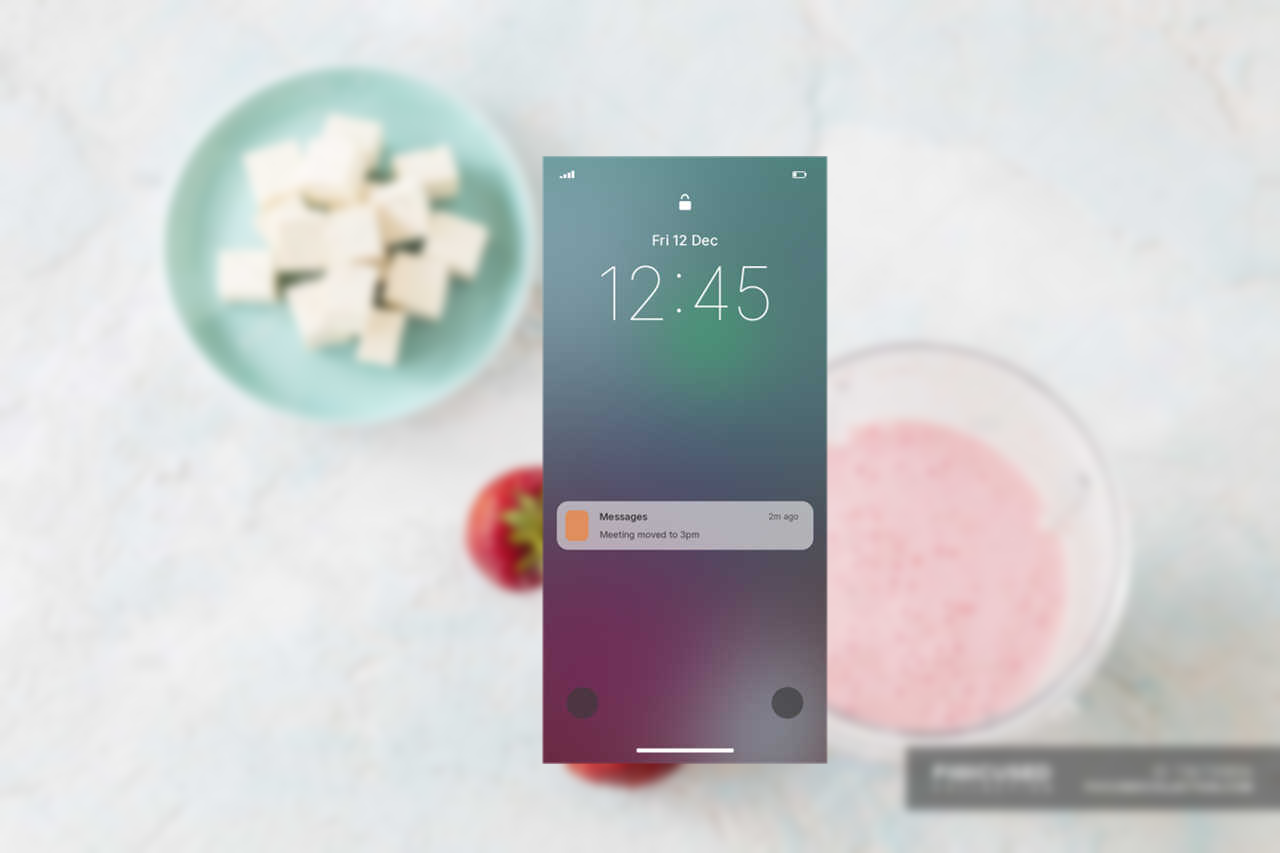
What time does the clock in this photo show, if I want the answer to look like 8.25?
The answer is 12.45
